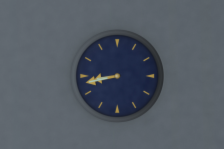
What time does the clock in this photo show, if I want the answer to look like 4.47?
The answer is 8.43
